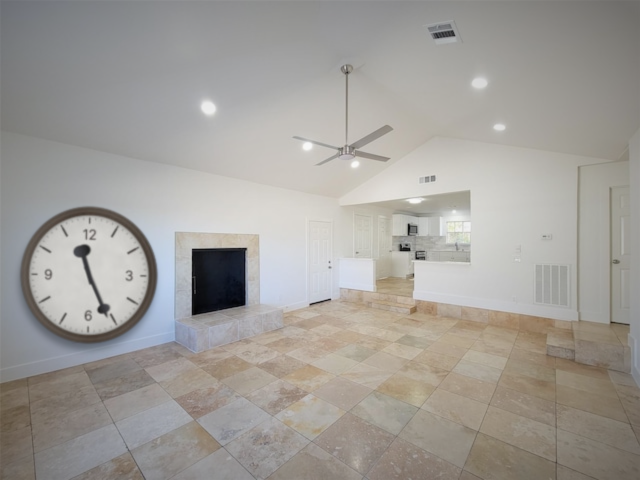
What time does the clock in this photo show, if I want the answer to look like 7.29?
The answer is 11.26
